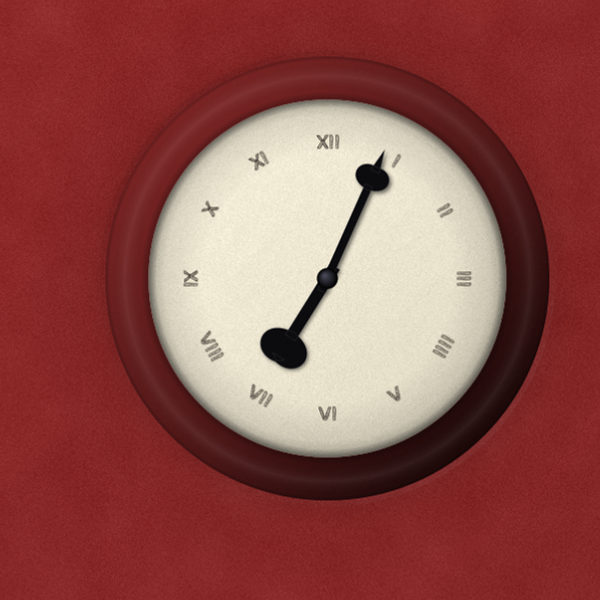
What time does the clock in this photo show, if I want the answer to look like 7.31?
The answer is 7.04
